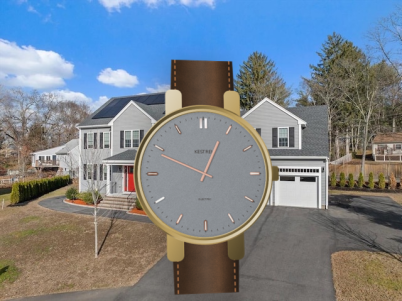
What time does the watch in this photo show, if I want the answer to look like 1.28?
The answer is 12.49
